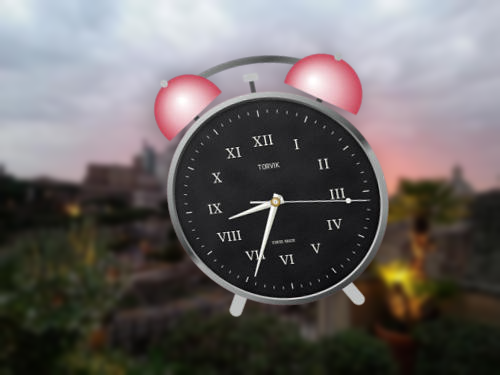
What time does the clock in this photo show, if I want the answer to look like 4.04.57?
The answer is 8.34.16
